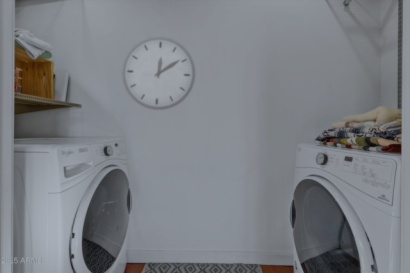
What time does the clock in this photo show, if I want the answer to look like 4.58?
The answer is 12.09
